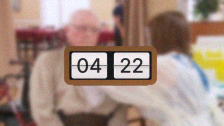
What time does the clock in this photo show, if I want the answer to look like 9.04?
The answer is 4.22
